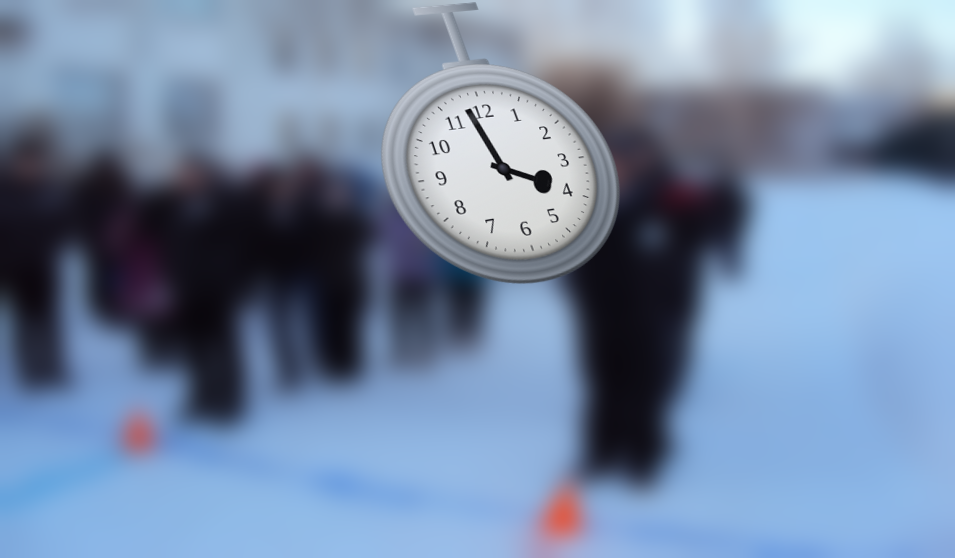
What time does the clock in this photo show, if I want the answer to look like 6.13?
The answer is 3.58
